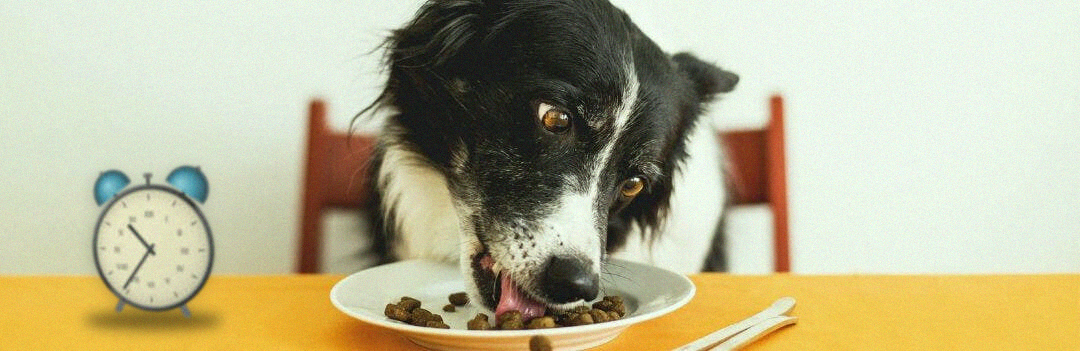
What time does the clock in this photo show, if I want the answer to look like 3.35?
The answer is 10.36
